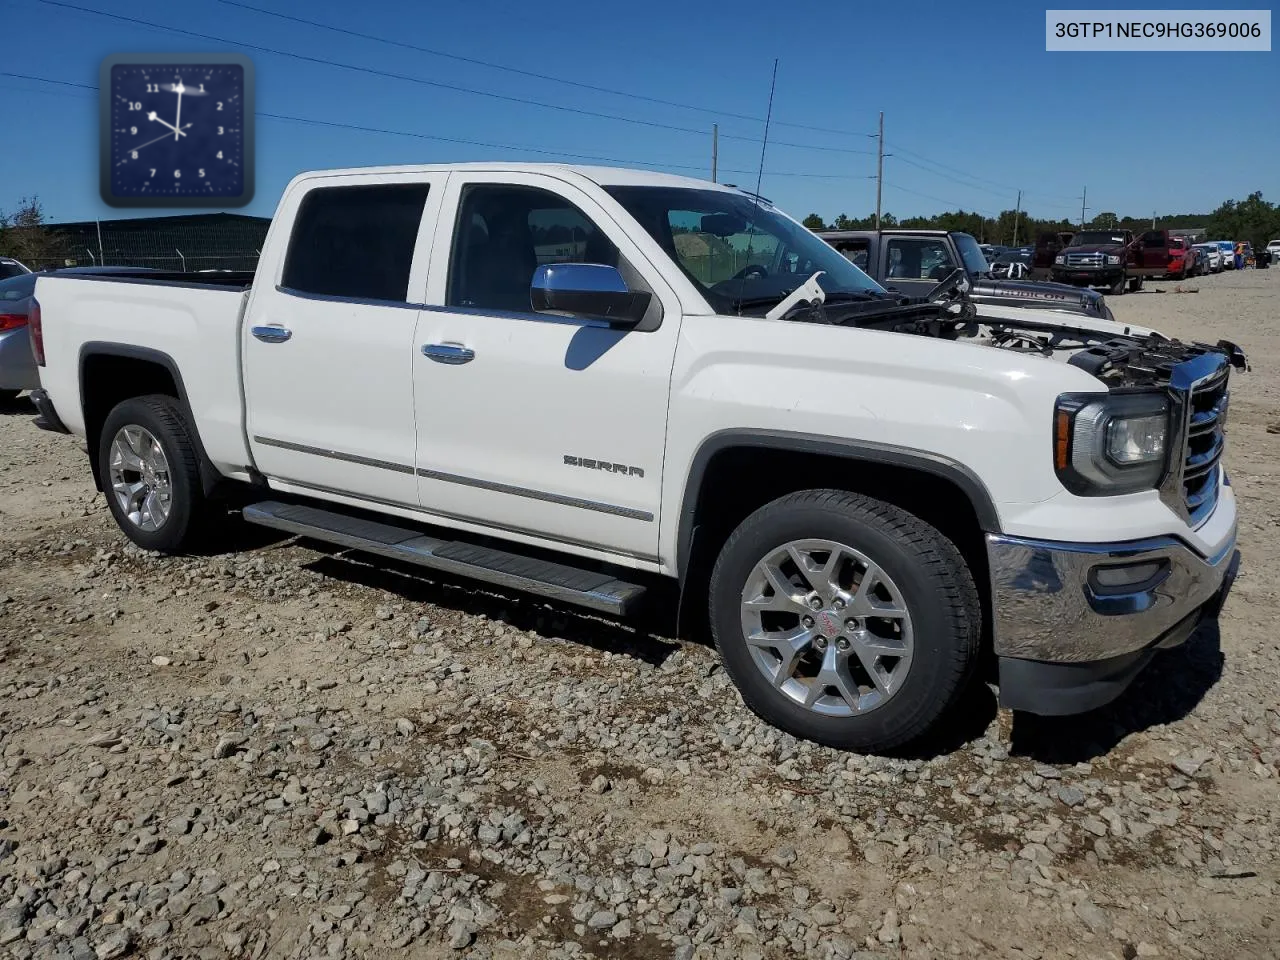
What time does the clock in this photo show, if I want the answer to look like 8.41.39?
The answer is 10.00.41
